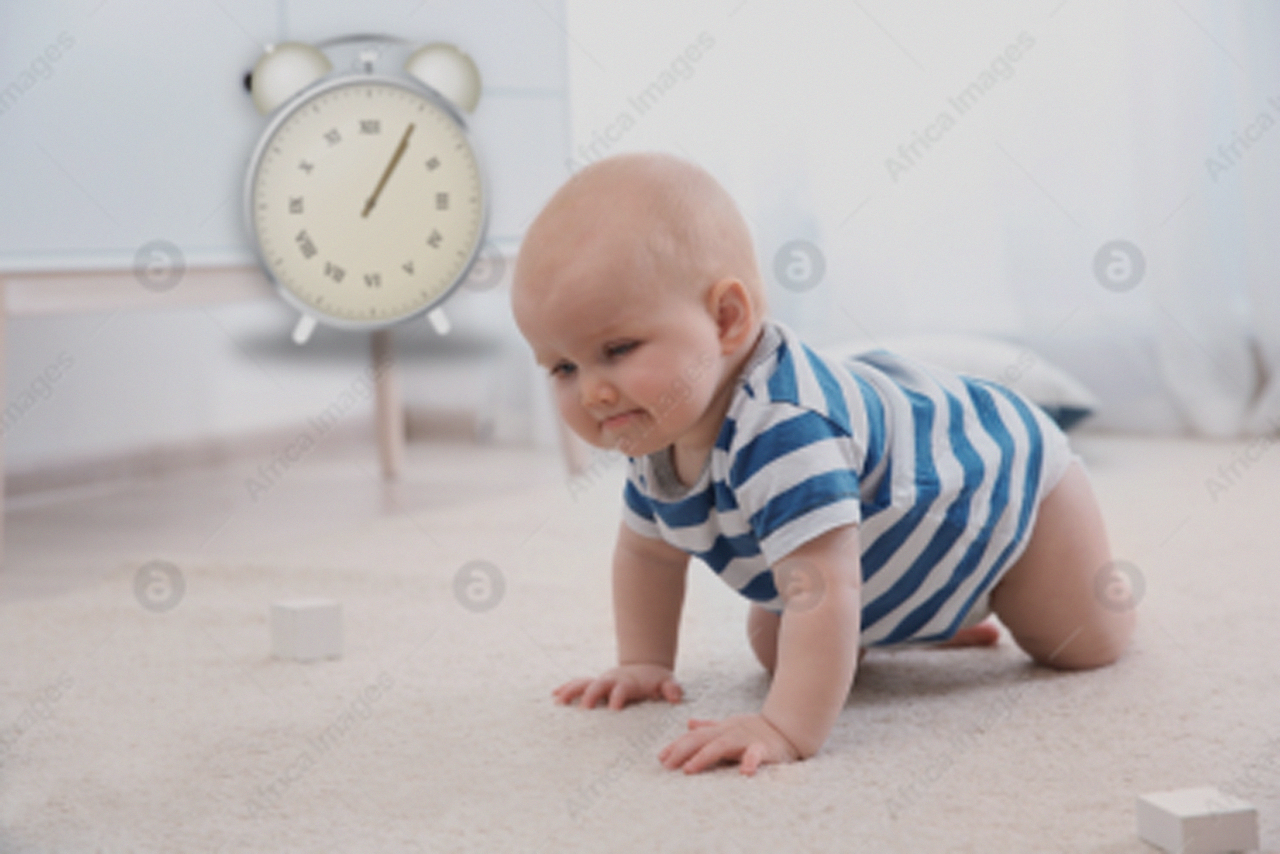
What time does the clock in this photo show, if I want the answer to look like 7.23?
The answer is 1.05
